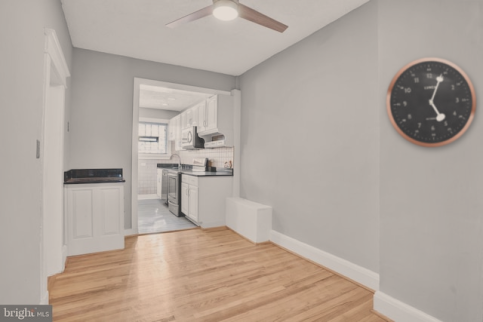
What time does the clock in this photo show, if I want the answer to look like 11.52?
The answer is 5.04
